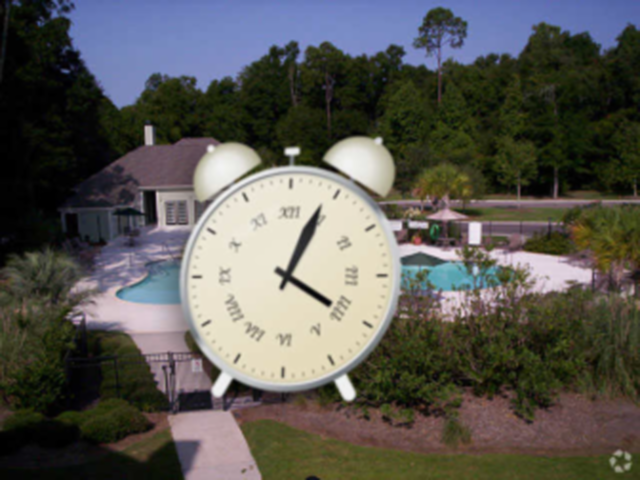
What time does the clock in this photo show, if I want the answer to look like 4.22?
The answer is 4.04
